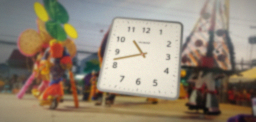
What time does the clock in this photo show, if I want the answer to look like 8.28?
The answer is 10.42
